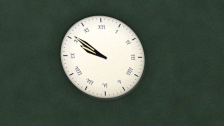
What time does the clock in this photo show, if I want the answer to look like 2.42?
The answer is 9.51
